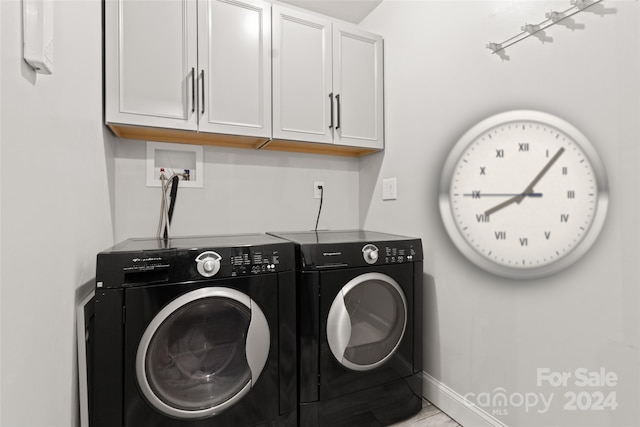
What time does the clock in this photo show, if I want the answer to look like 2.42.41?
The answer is 8.06.45
